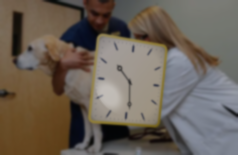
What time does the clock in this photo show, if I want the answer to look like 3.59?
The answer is 10.29
